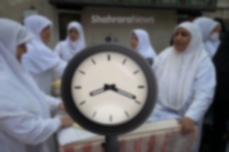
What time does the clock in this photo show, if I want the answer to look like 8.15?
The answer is 8.19
